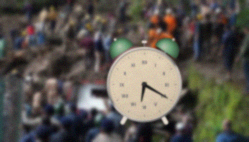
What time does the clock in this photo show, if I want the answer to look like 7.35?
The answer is 6.20
